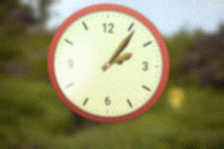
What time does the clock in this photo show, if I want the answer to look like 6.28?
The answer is 2.06
